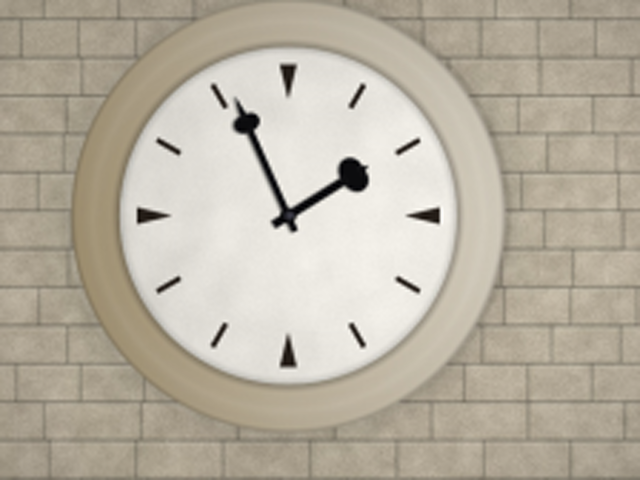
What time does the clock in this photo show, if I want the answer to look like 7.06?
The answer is 1.56
